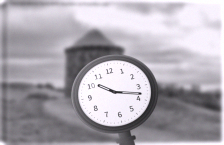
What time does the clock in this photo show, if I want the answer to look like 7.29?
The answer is 10.18
